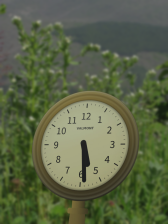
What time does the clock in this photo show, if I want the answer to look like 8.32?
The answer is 5.29
